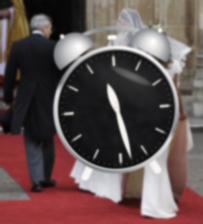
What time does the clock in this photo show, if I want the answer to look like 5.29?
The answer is 11.28
